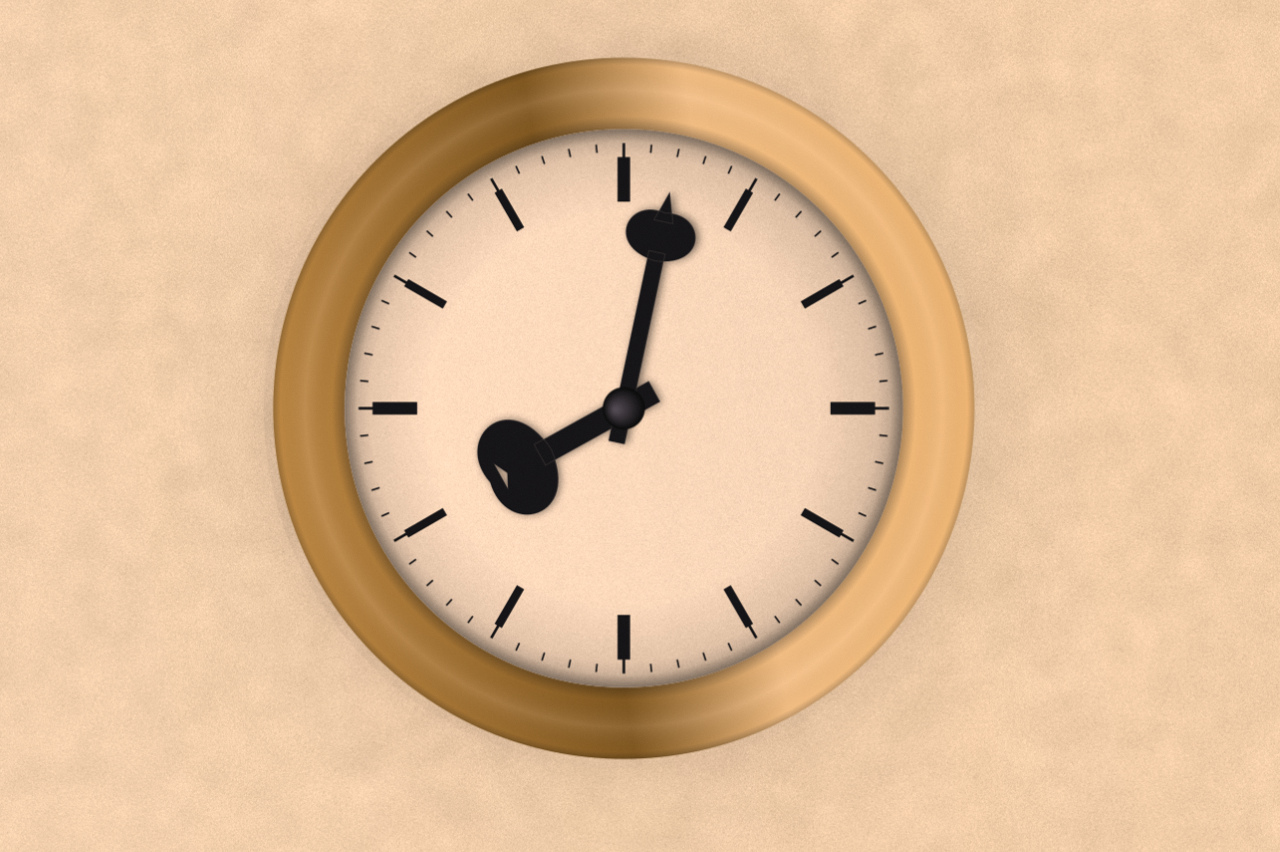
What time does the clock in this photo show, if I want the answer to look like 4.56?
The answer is 8.02
